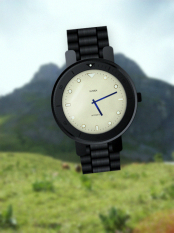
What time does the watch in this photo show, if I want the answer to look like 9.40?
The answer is 5.12
